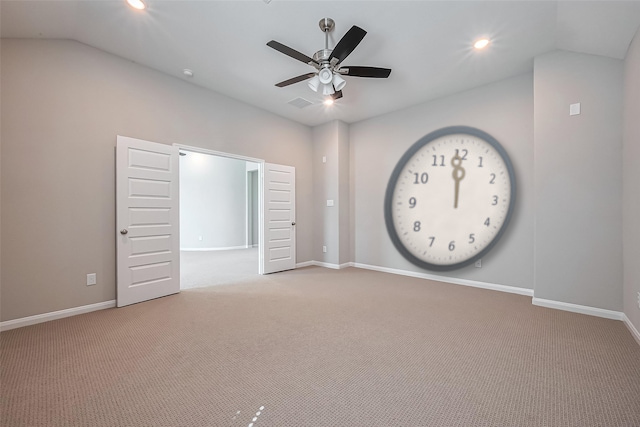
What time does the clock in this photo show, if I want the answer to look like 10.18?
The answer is 11.59
